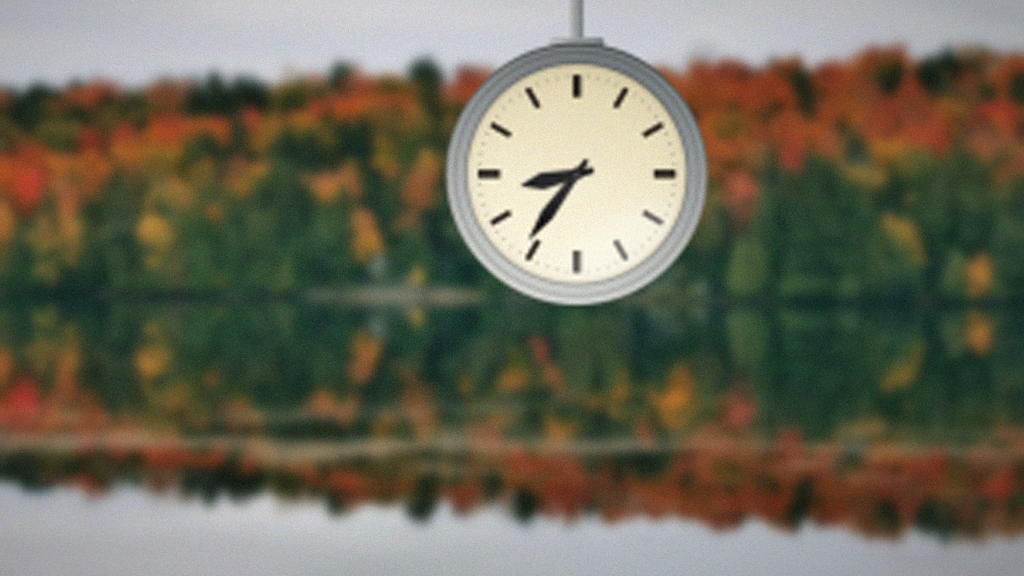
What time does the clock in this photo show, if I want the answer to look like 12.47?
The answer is 8.36
